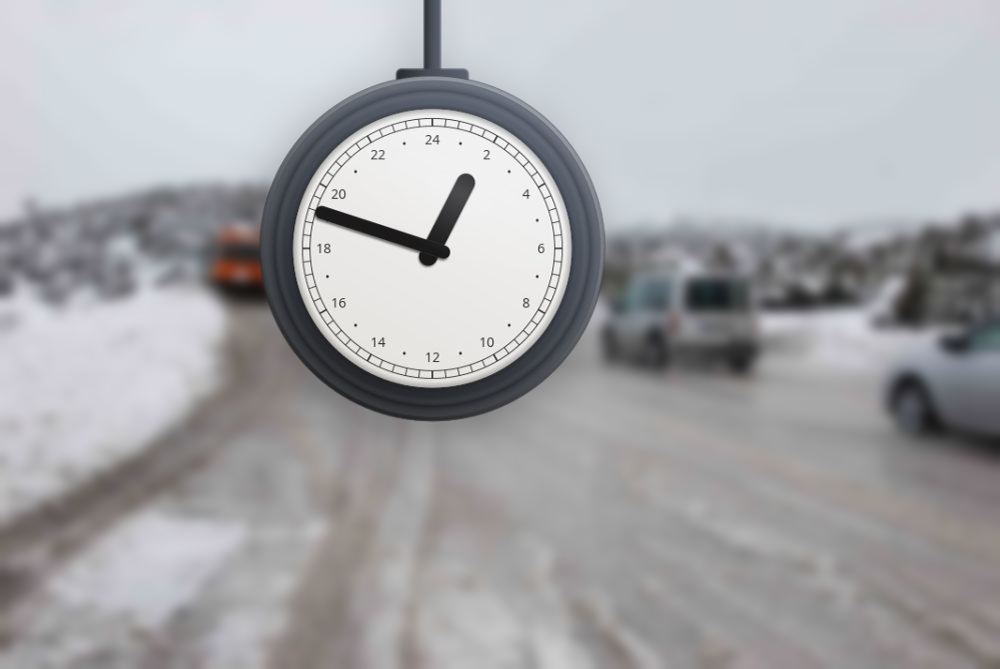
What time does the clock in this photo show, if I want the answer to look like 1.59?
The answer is 1.48
